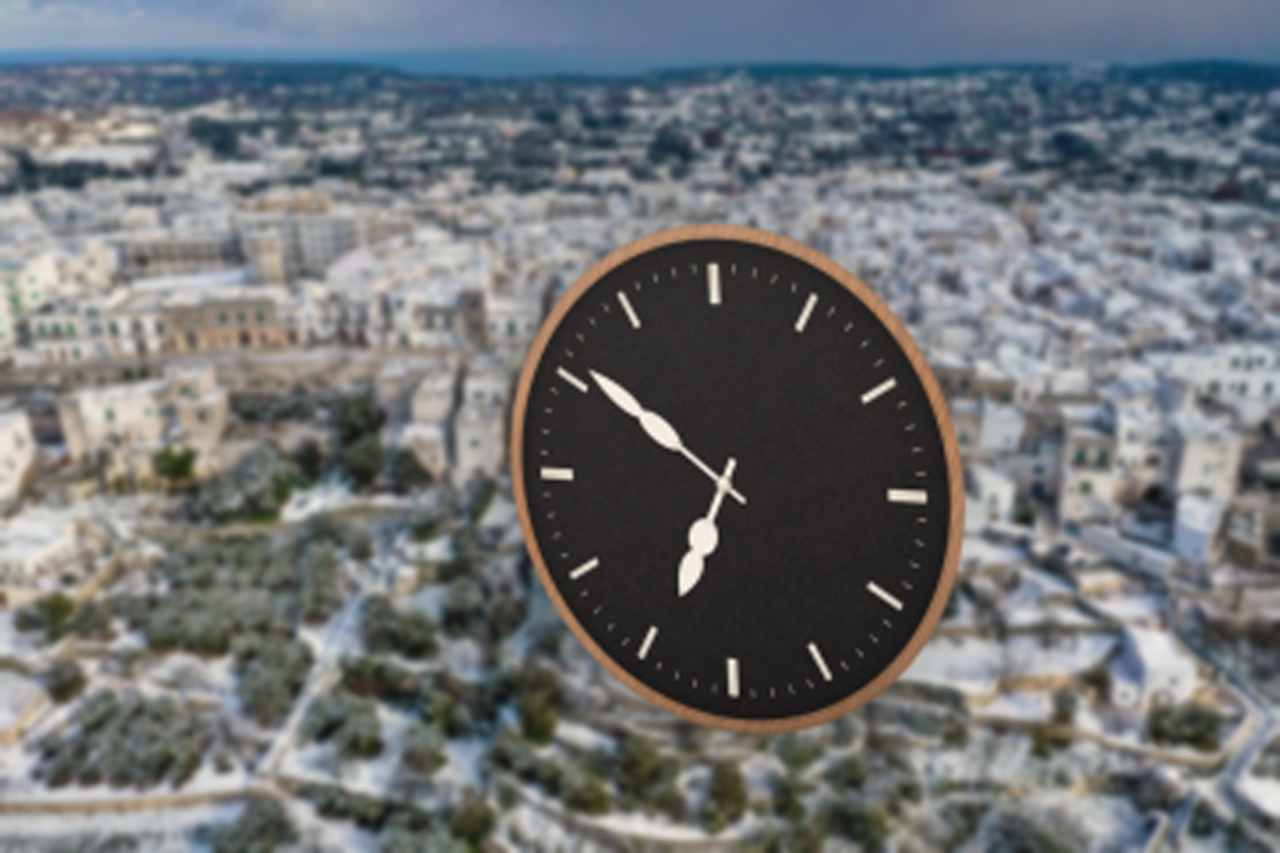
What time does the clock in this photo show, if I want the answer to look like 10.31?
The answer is 6.51
